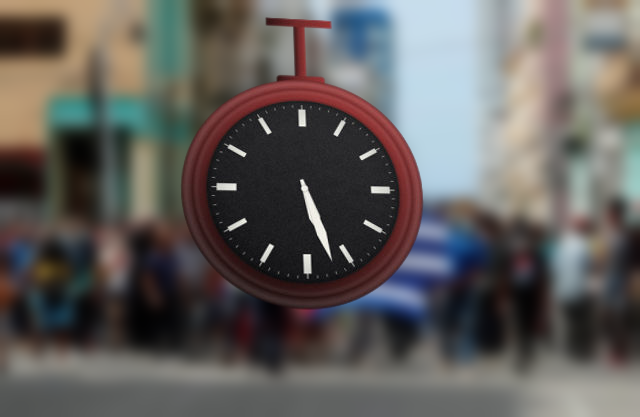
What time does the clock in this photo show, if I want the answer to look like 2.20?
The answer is 5.27
